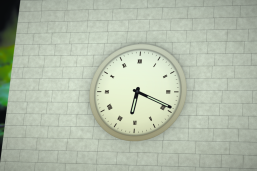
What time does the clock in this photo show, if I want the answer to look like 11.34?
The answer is 6.19
